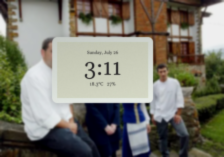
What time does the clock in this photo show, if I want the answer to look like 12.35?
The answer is 3.11
